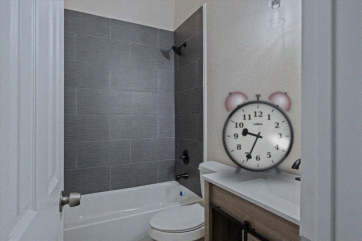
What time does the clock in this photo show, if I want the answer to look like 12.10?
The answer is 9.34
